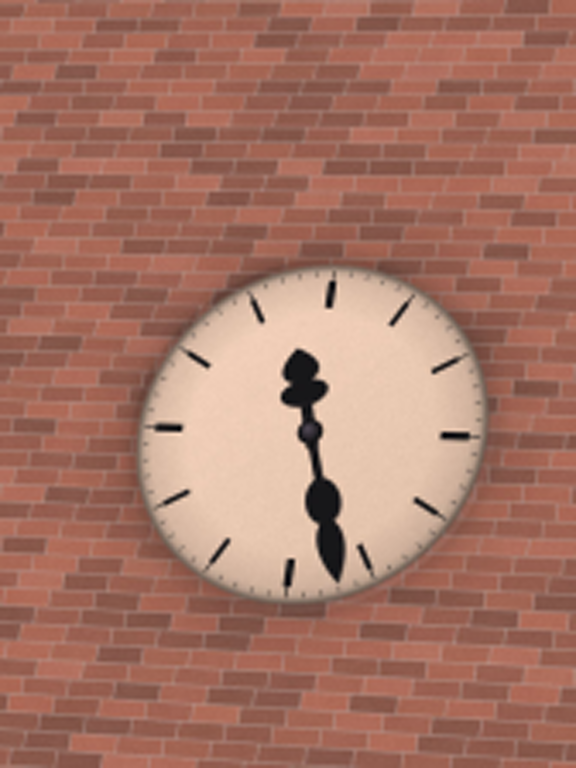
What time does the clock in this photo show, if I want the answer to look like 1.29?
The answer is 11.27
